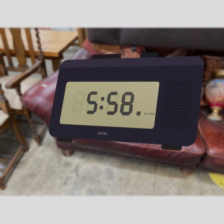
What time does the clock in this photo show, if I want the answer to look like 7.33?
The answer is 5.58
